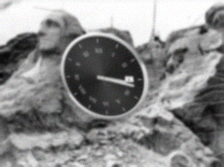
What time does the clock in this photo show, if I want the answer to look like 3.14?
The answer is 3.17
